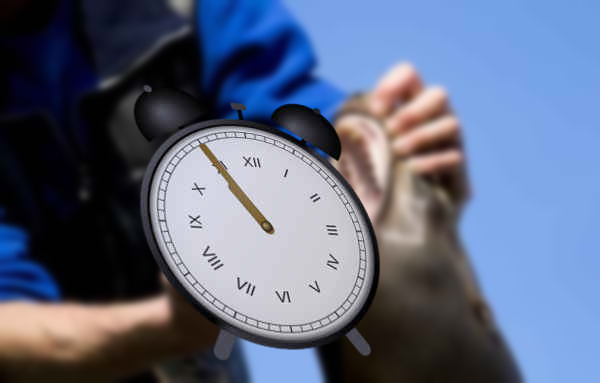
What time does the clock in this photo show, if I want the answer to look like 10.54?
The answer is 10.55
